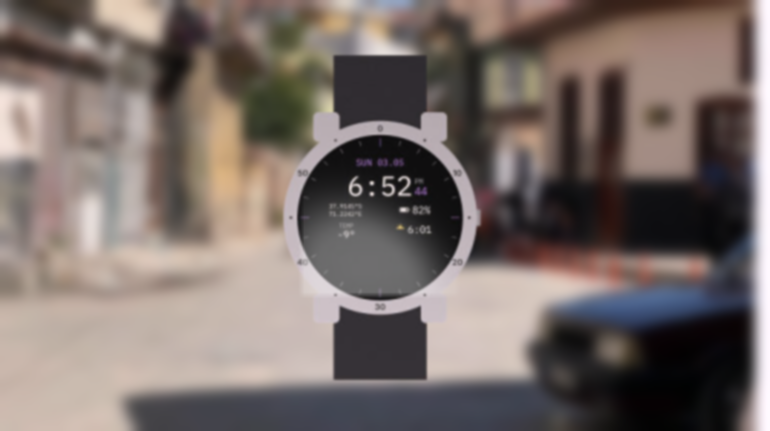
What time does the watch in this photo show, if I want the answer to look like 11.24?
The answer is 6.52
